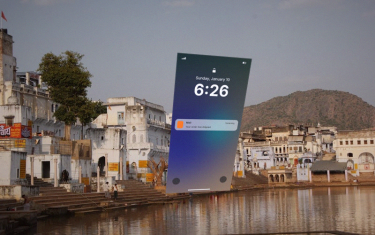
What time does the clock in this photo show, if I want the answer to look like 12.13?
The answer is 6.26
